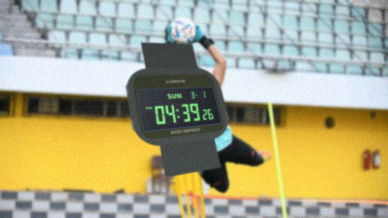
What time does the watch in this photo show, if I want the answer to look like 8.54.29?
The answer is 4.39.26
